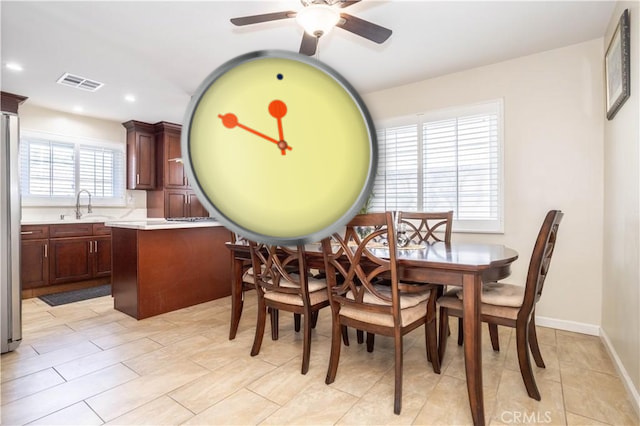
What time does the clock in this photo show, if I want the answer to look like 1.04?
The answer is 11.49
